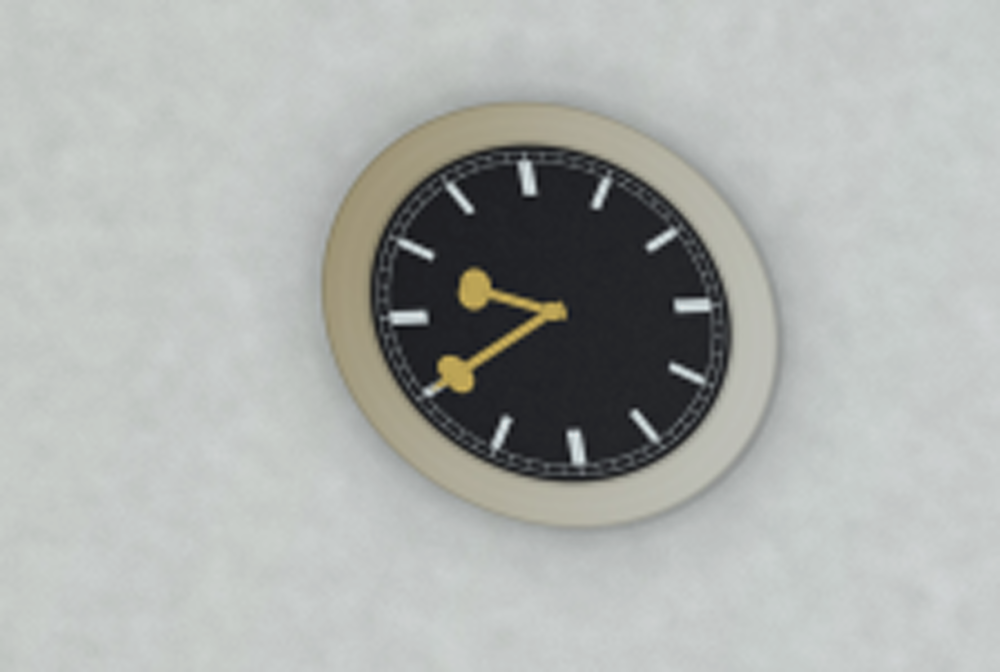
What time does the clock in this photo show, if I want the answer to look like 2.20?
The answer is 9.40
